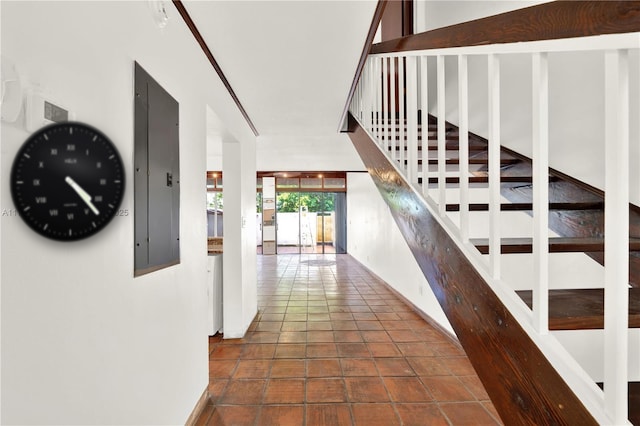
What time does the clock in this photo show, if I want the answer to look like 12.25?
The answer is 4.23
